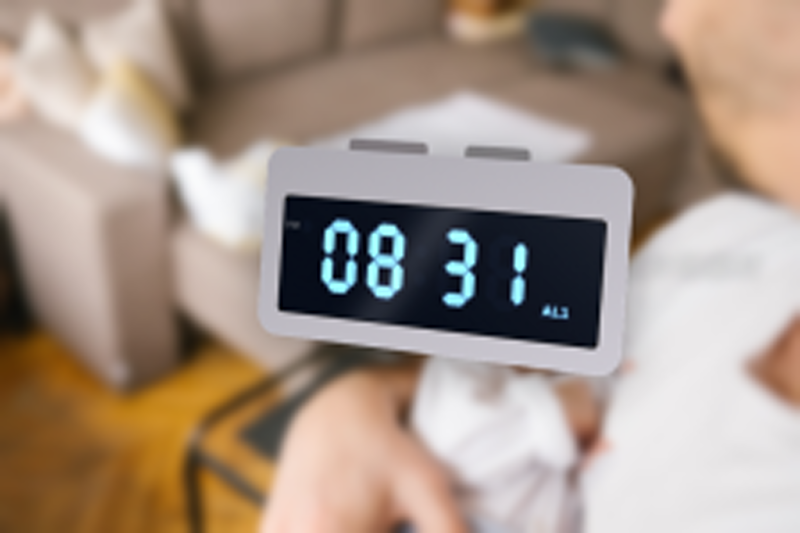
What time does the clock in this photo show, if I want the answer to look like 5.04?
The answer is 8.31
